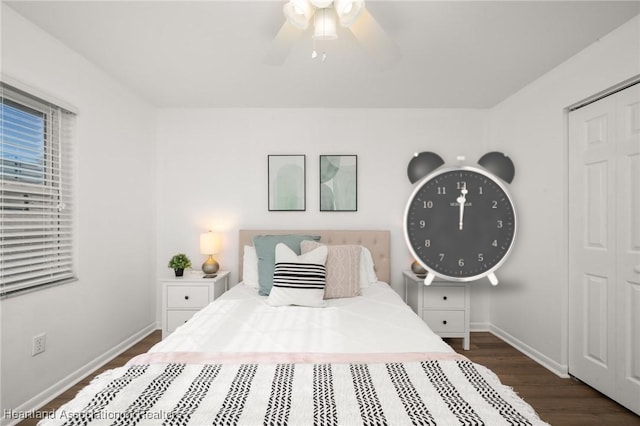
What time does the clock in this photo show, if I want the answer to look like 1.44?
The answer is 12.01
